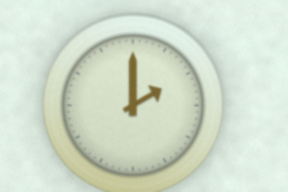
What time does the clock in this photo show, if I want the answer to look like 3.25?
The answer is 2.00
